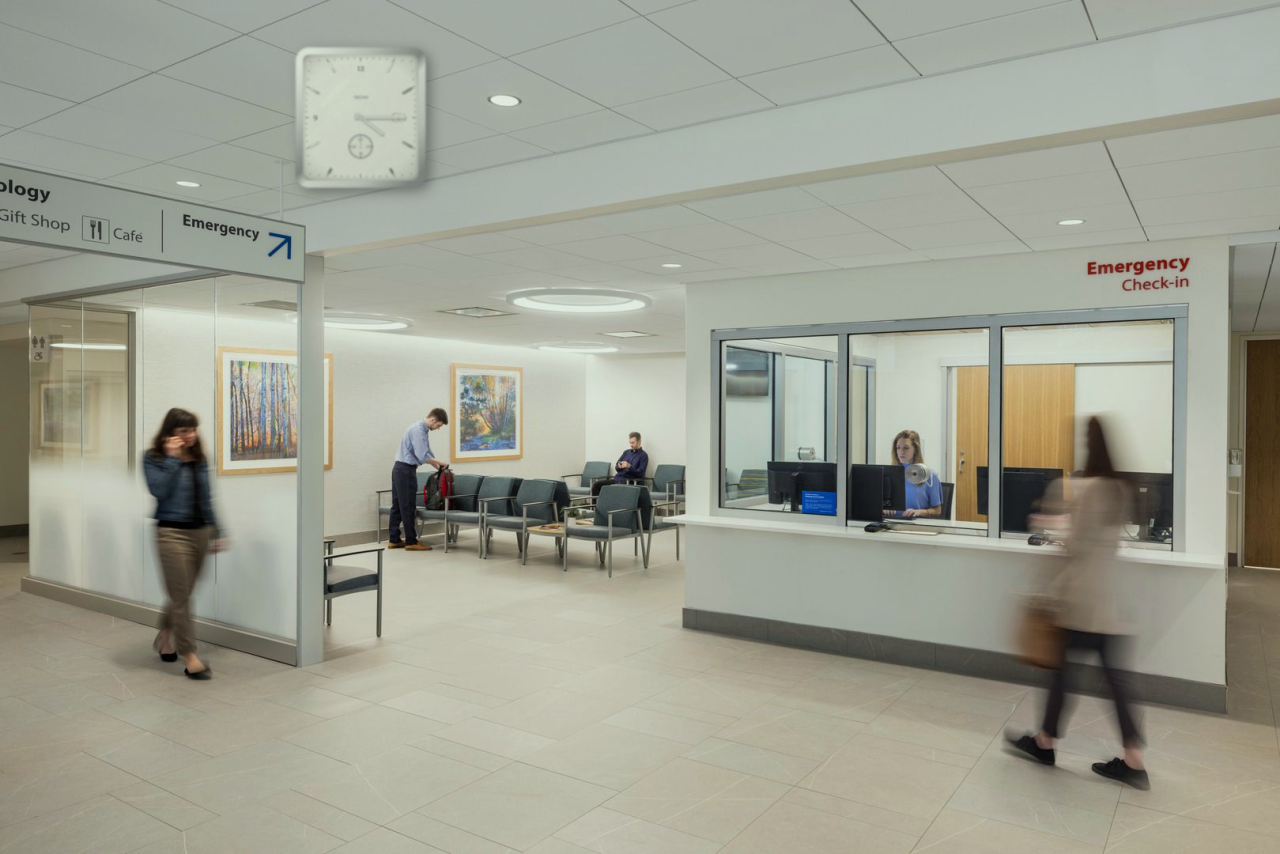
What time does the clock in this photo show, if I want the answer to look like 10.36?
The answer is 4.15
